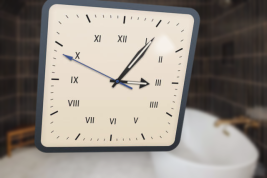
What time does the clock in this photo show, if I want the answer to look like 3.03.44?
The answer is 3.05.49
